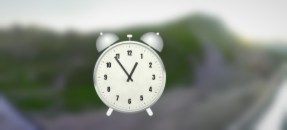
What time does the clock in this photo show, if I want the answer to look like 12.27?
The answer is 12.54
